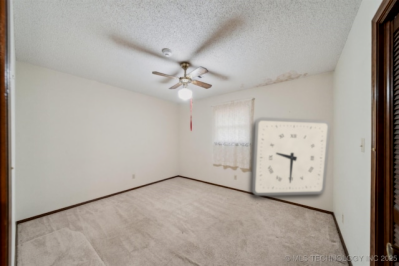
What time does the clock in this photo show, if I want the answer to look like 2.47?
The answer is 9.30
